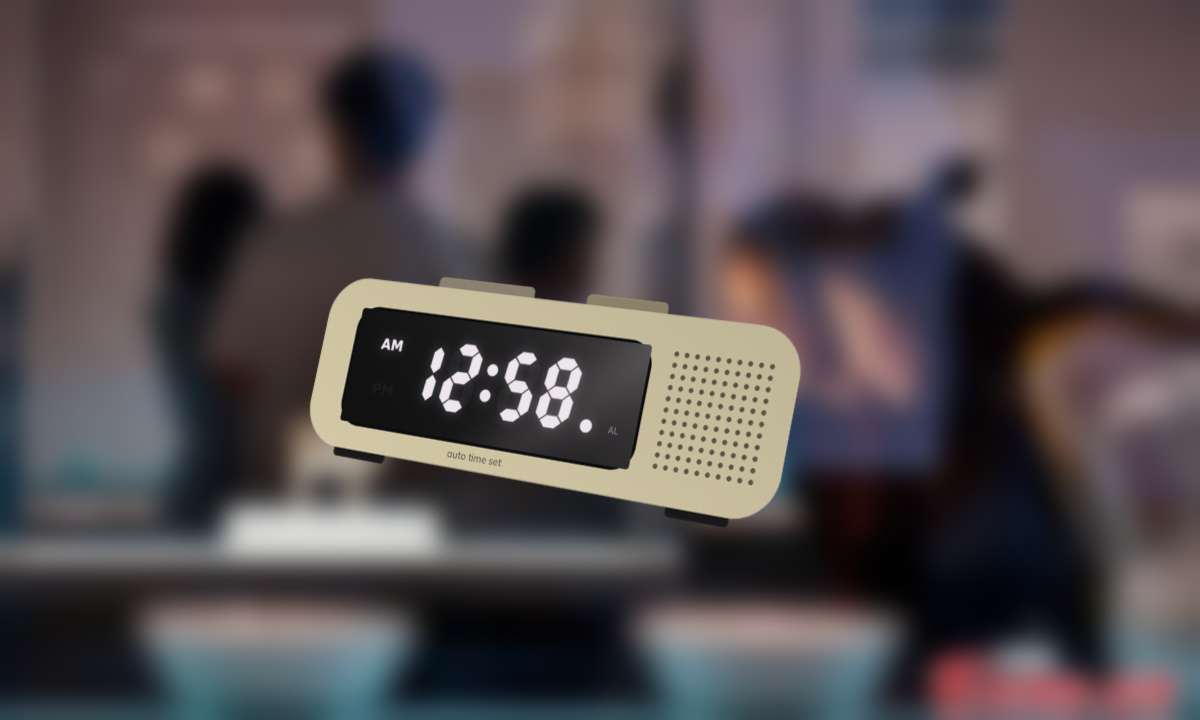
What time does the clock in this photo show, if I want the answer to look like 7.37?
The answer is 12.58
